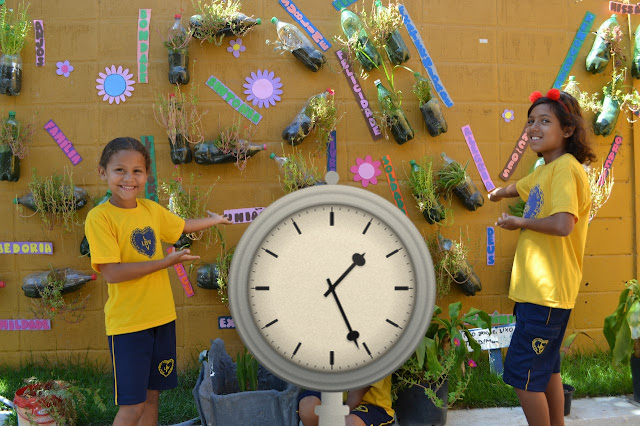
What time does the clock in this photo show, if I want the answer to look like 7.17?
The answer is 1.26
